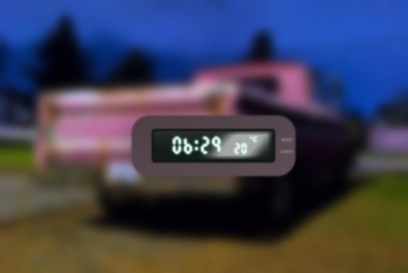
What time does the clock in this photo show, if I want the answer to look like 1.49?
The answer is 6.29
